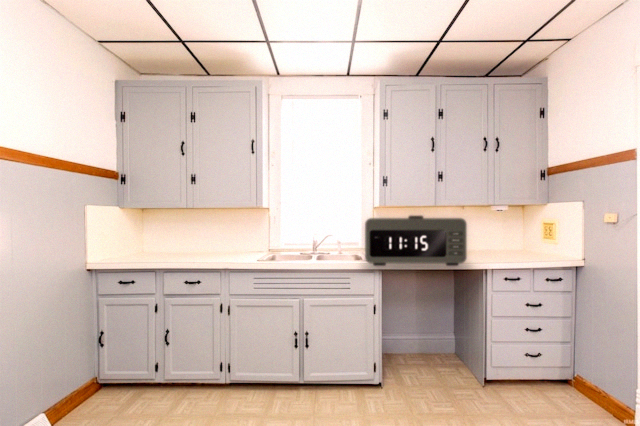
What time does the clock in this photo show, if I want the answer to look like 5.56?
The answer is 11.15
